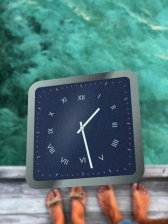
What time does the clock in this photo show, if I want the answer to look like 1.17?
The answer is 1.28
